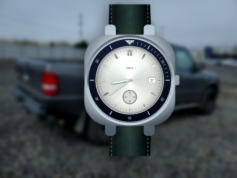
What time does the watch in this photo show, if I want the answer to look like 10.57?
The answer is 8.39
